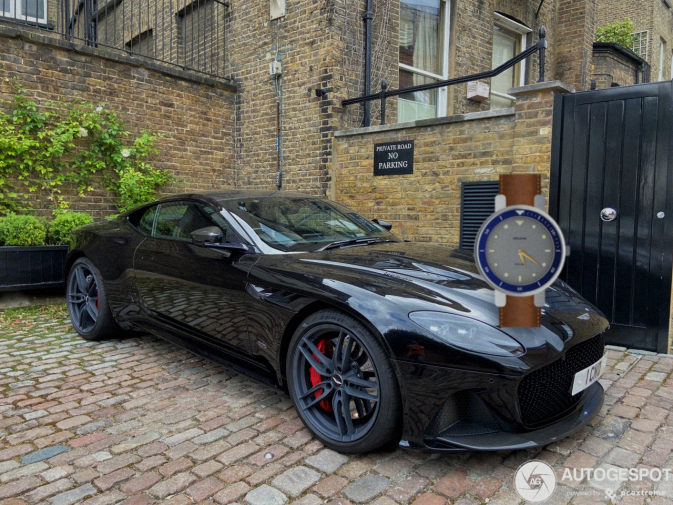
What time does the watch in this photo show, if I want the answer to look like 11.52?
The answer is 5.21
